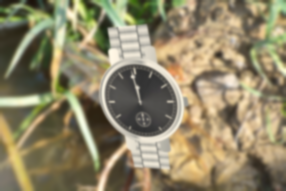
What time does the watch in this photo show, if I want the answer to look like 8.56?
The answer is 11.59
